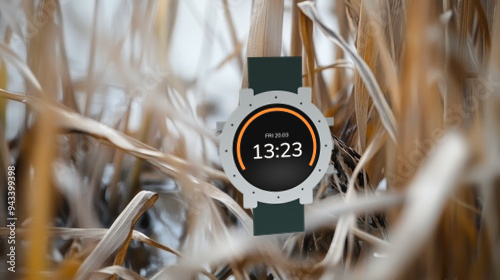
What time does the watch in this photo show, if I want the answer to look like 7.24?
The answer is 13.23
